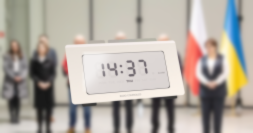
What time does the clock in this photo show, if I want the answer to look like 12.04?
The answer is 14.37
